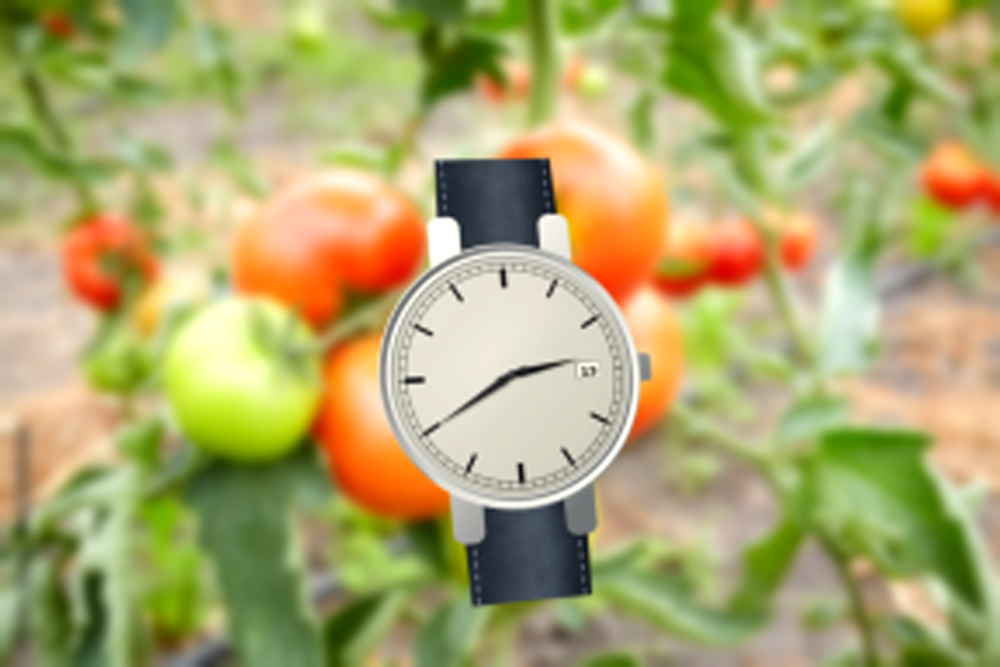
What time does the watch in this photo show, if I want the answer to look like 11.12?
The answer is 2.40
